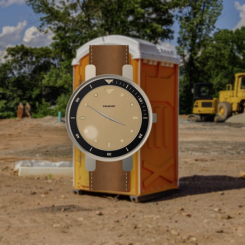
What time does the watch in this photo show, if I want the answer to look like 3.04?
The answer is 3.50
